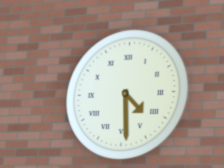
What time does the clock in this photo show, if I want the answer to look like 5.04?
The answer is 4.29
